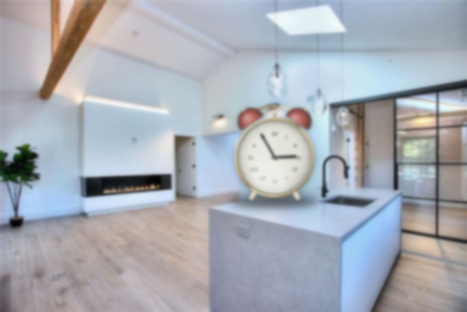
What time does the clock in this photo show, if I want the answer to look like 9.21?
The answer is 2.55
